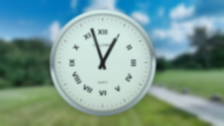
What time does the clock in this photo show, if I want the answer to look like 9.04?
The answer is 12.57
